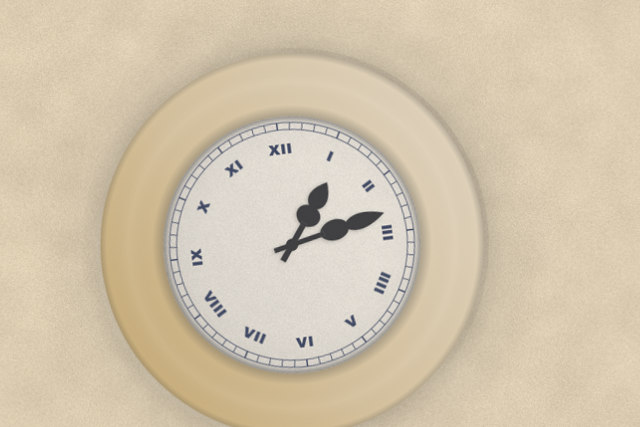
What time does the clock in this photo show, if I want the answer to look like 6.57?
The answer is 1.13
